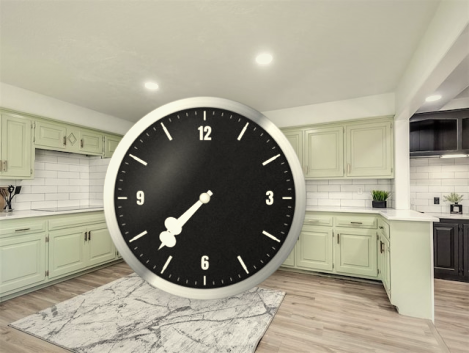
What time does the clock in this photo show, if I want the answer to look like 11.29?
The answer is 7.37
